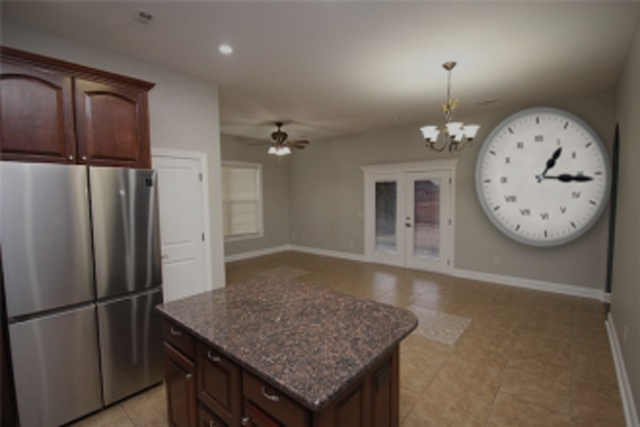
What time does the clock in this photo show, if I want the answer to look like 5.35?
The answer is 1.16
